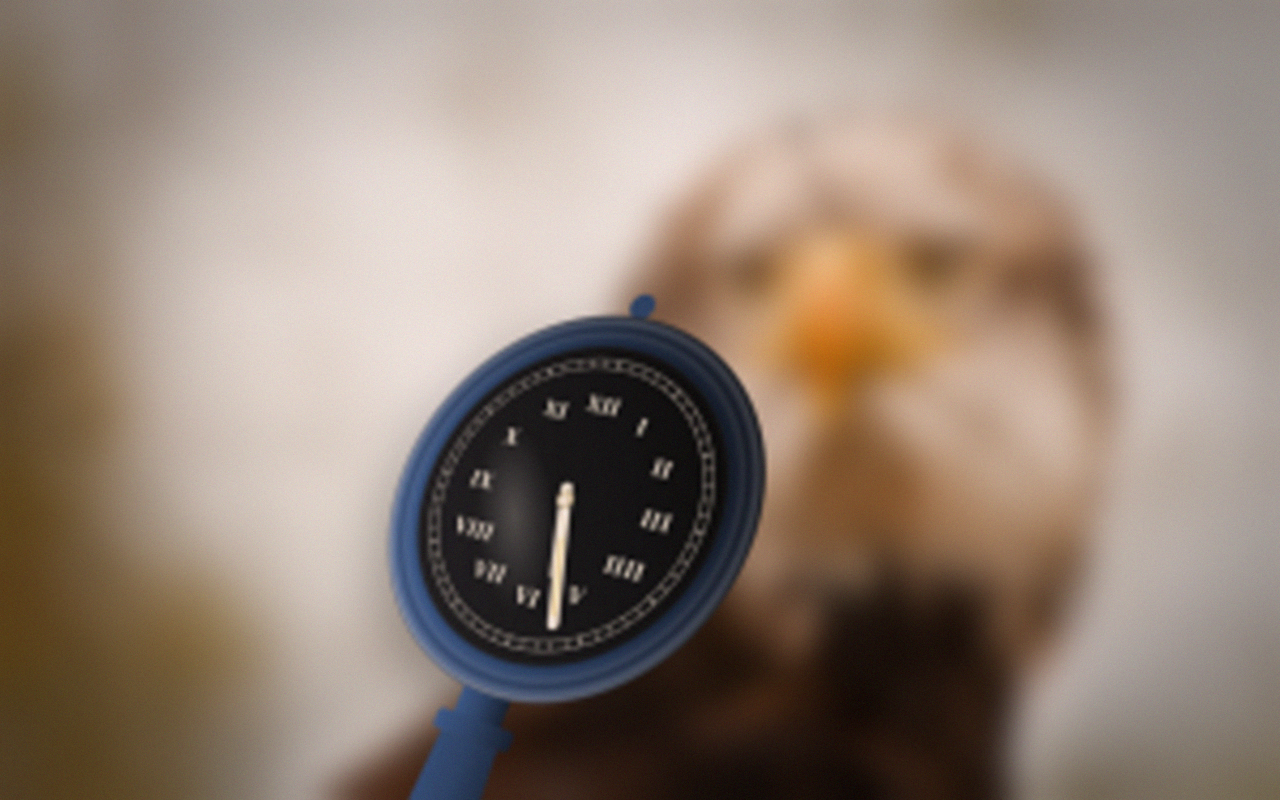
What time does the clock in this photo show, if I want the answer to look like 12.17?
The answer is 5.27
